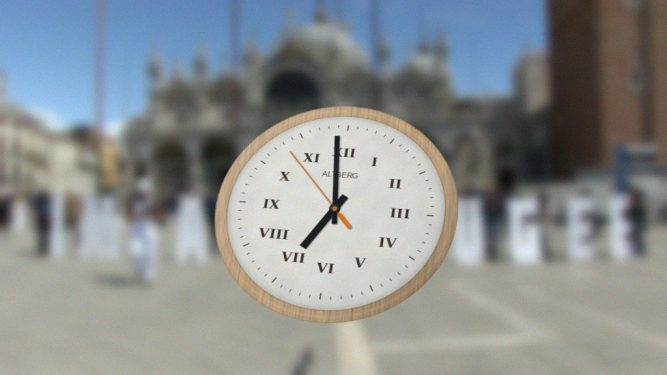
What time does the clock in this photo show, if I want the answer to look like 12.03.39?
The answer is 6.58.53
